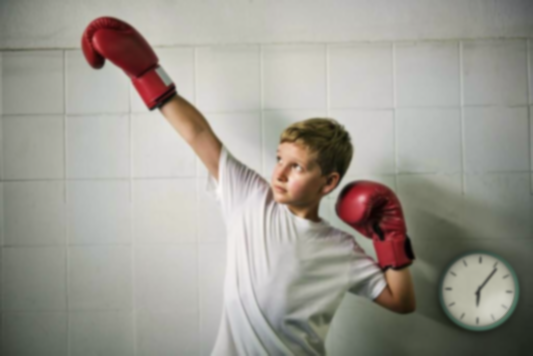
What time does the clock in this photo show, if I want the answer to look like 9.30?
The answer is 6.06
